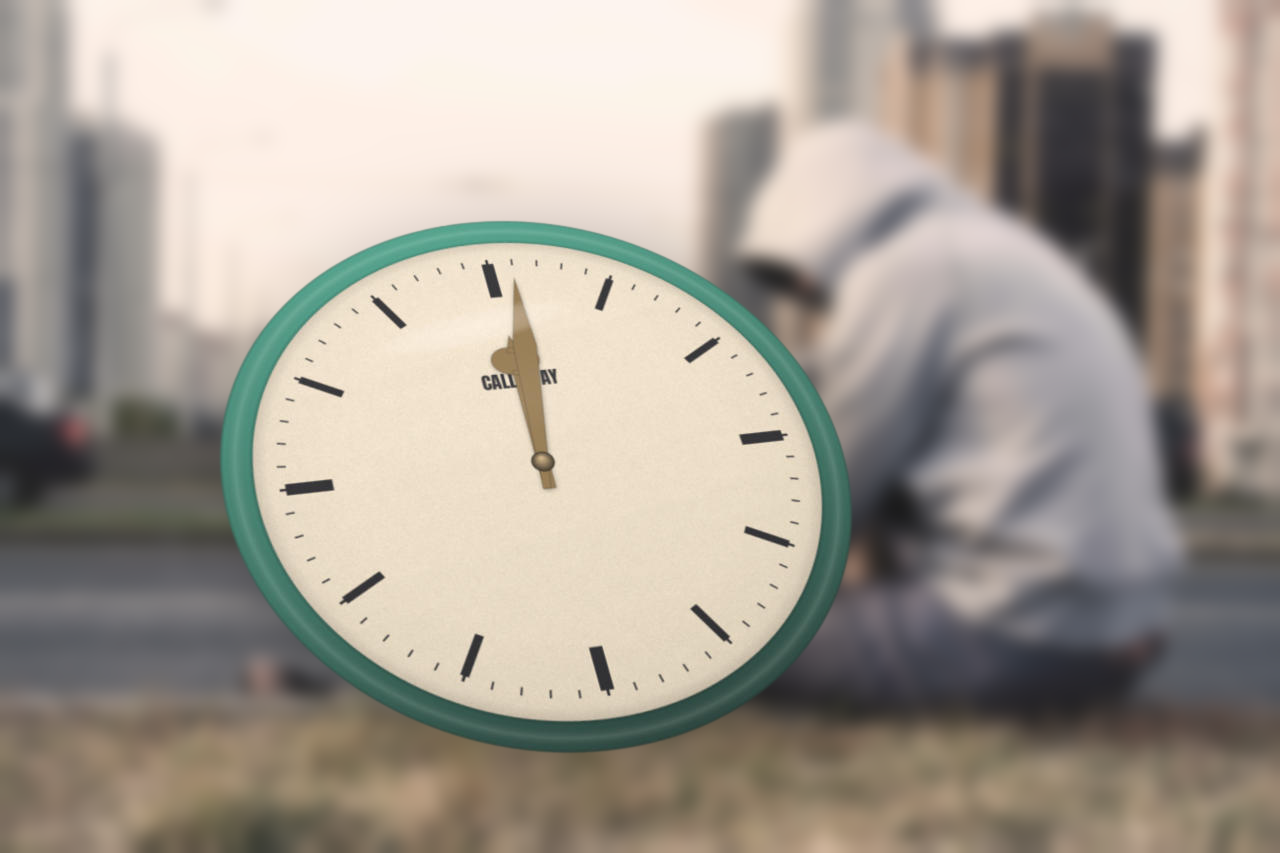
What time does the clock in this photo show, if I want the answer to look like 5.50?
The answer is 12.01
